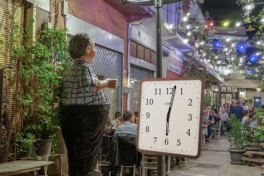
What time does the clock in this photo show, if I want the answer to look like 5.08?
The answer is 6.02
